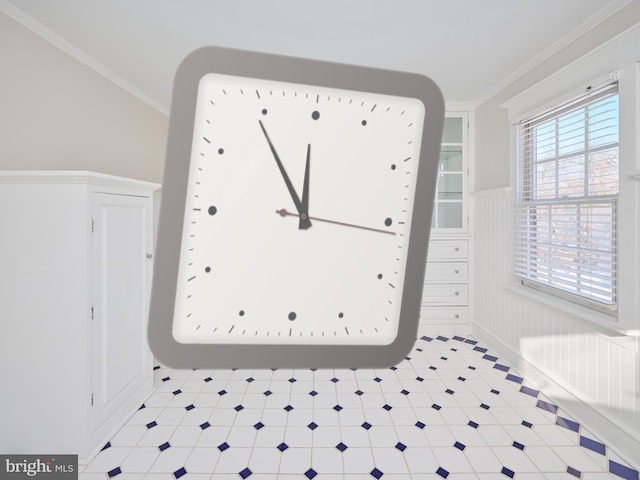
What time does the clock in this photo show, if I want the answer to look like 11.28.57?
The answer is 11.54.16
